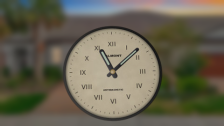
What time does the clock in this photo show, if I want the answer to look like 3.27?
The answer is 11.08
